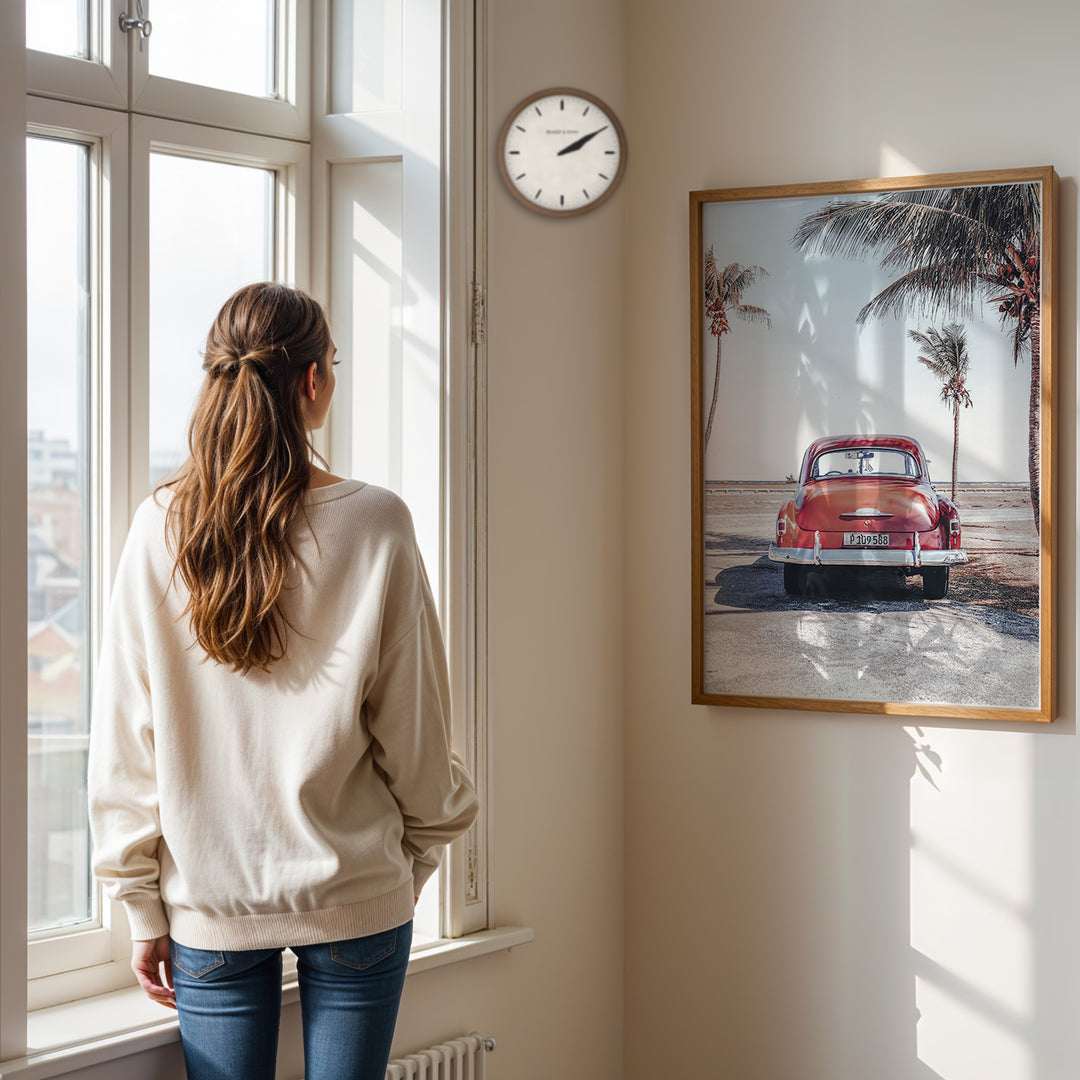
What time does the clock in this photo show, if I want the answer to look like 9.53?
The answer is 2.10
